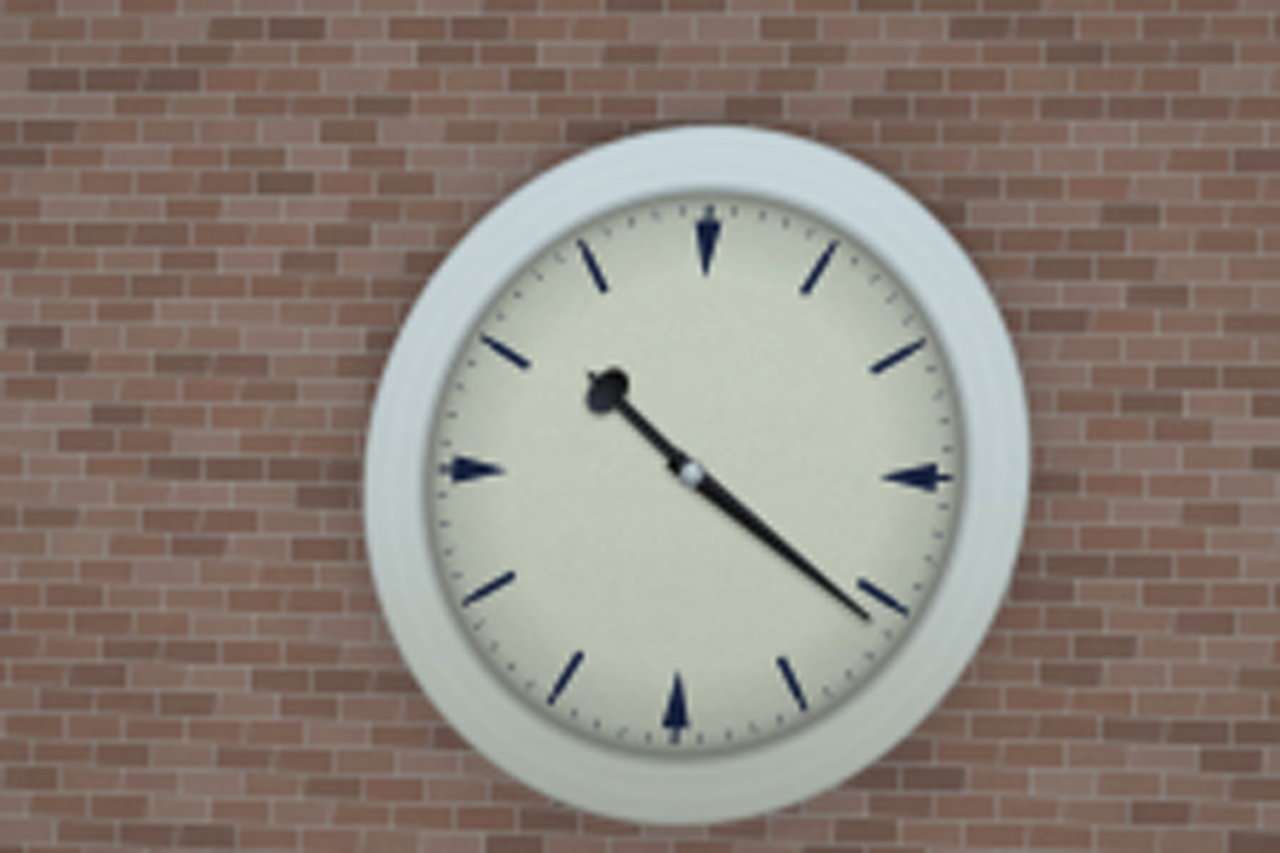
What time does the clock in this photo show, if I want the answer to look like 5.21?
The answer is 10.21
